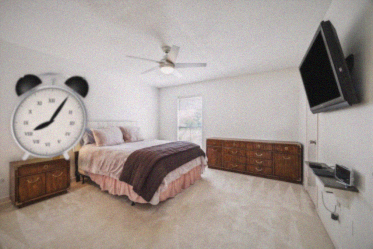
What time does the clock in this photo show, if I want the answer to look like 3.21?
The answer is 8.05
